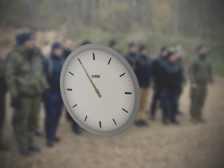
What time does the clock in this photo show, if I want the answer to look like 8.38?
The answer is 10.55
